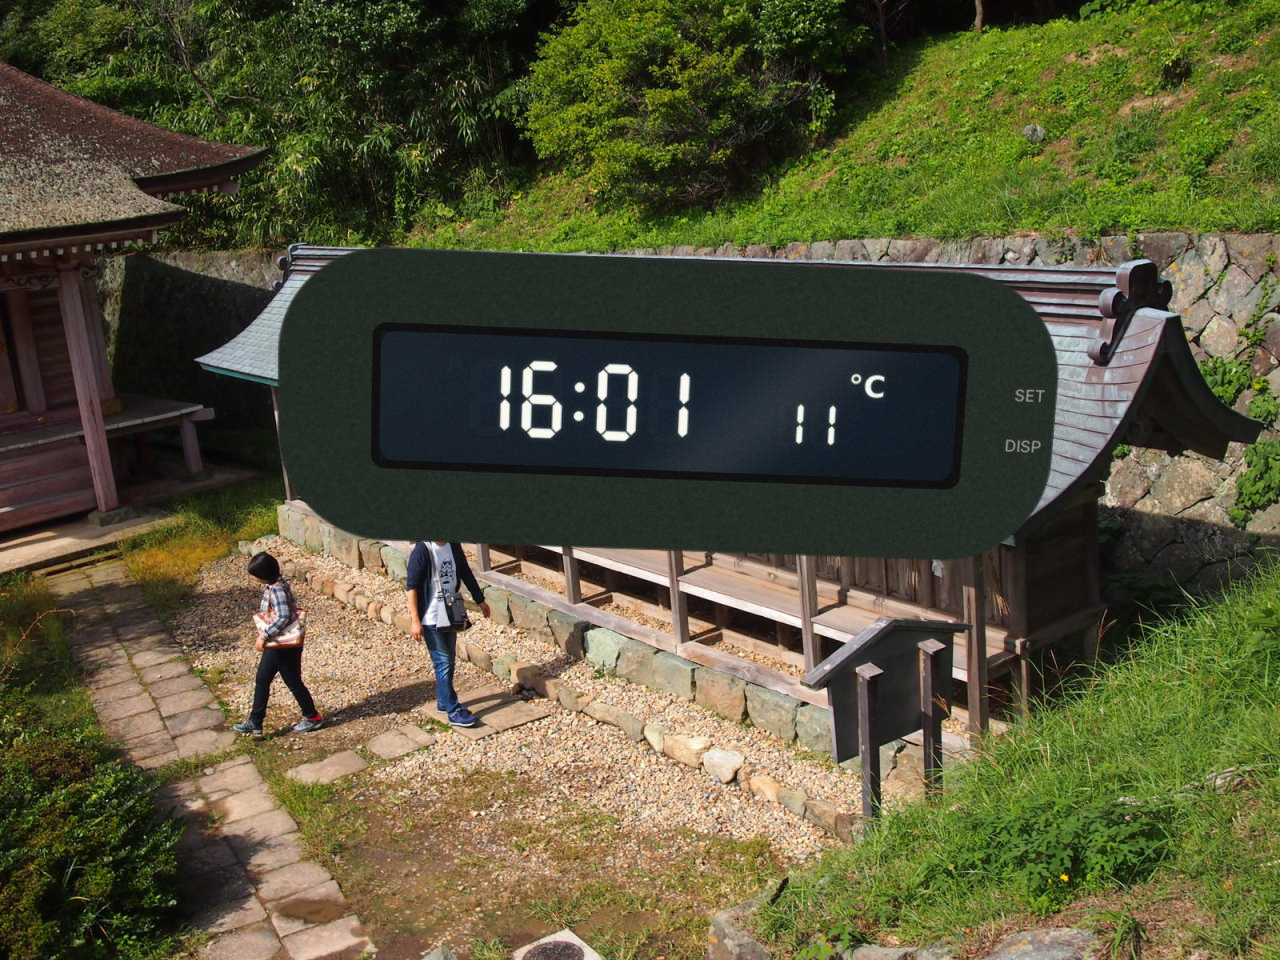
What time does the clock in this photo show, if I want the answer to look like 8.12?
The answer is 16.01
